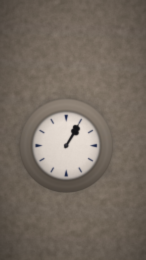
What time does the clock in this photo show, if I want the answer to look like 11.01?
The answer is 1.05
